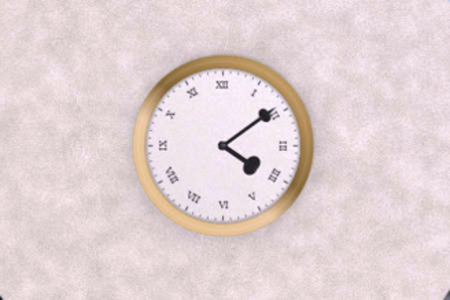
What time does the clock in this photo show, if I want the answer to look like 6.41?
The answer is 4.09
